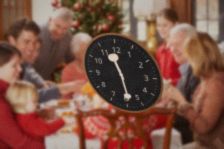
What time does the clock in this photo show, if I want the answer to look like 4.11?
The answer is 11.29
